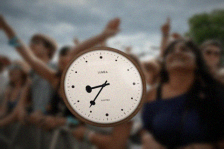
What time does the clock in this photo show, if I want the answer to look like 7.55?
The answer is 8.36
